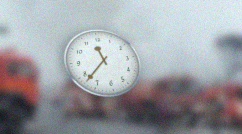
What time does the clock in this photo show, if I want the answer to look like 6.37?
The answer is 11.38
